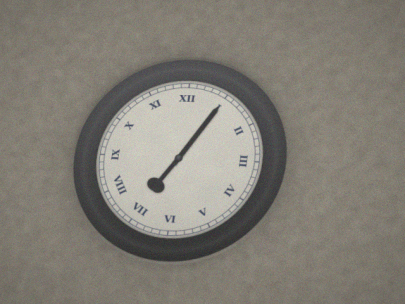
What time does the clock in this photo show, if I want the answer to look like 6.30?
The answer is 7.05
